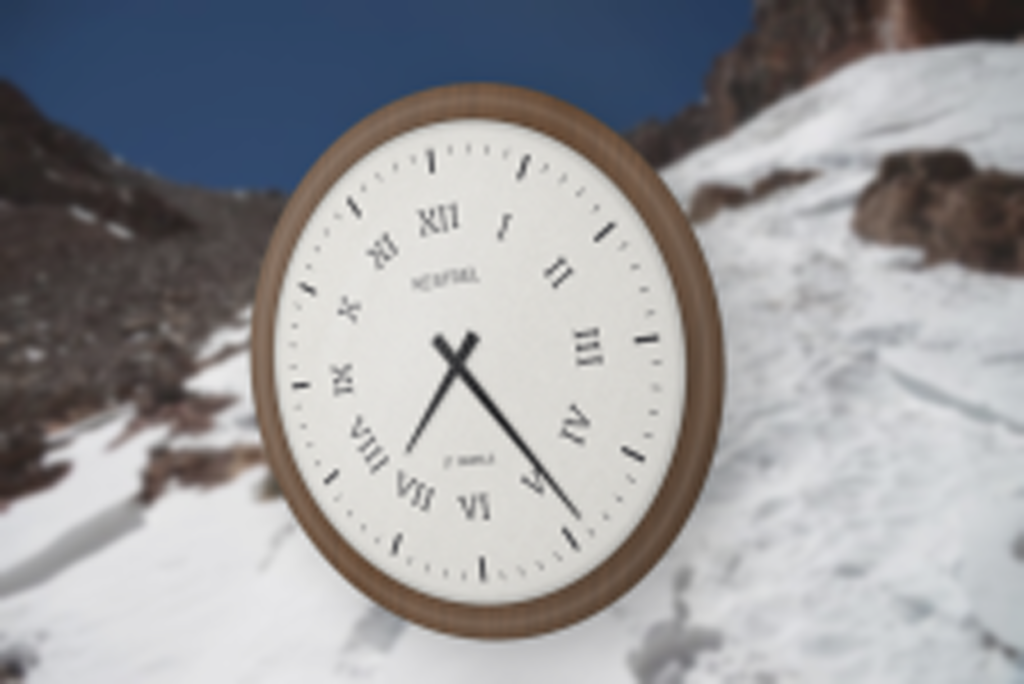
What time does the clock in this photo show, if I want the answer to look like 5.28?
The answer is 7.24
